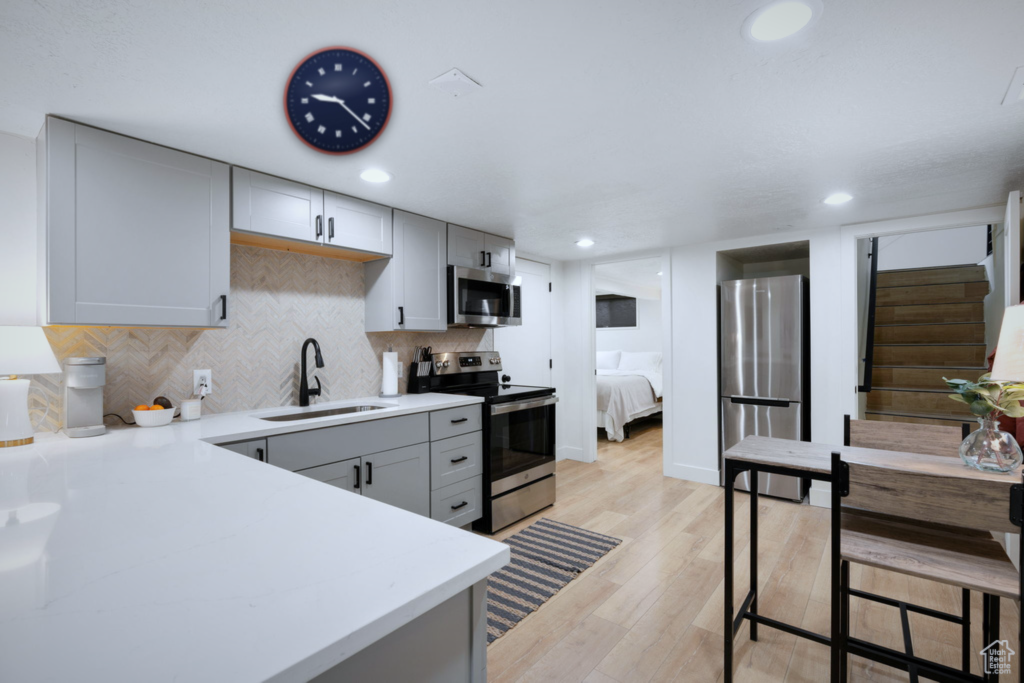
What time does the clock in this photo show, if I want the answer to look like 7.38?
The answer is 9.22
